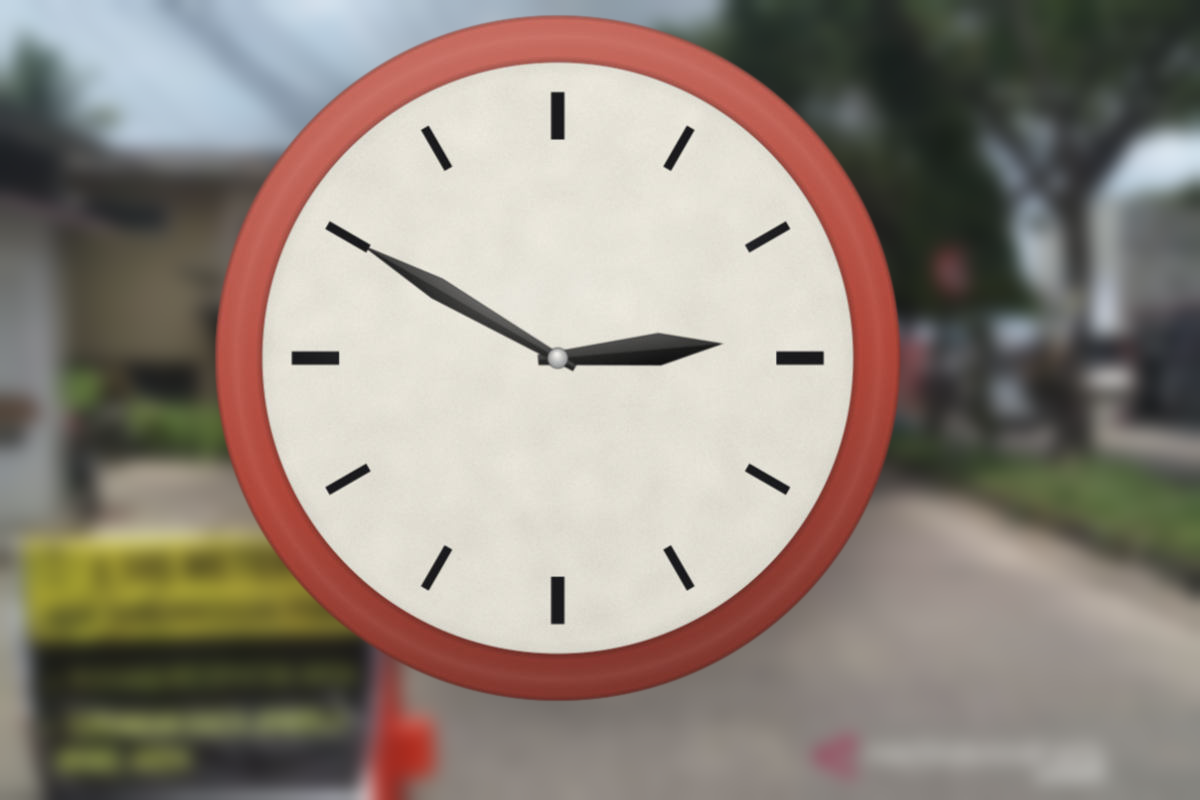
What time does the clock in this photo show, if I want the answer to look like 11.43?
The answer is 2.50
